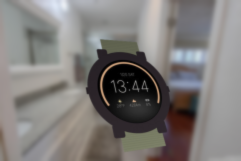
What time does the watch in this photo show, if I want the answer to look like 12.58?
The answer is 13.44
